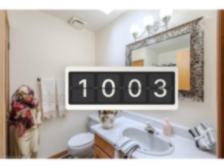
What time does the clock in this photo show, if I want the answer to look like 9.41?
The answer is 10.03
